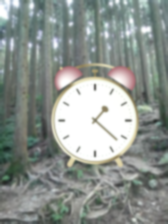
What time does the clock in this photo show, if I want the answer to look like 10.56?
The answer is 1.22
